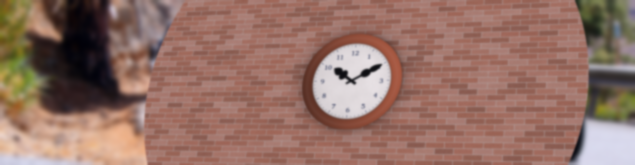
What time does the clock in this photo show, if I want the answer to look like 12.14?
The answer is 10.10
